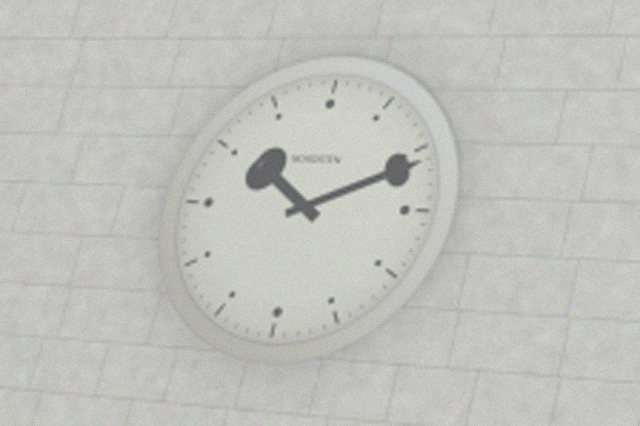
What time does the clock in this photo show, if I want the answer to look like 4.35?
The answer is 10.11
